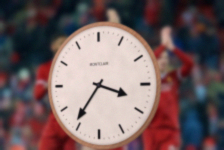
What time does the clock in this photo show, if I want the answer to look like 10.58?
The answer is 3.36
